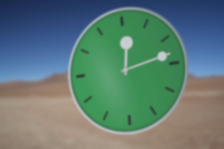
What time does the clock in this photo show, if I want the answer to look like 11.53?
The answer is 12.13
